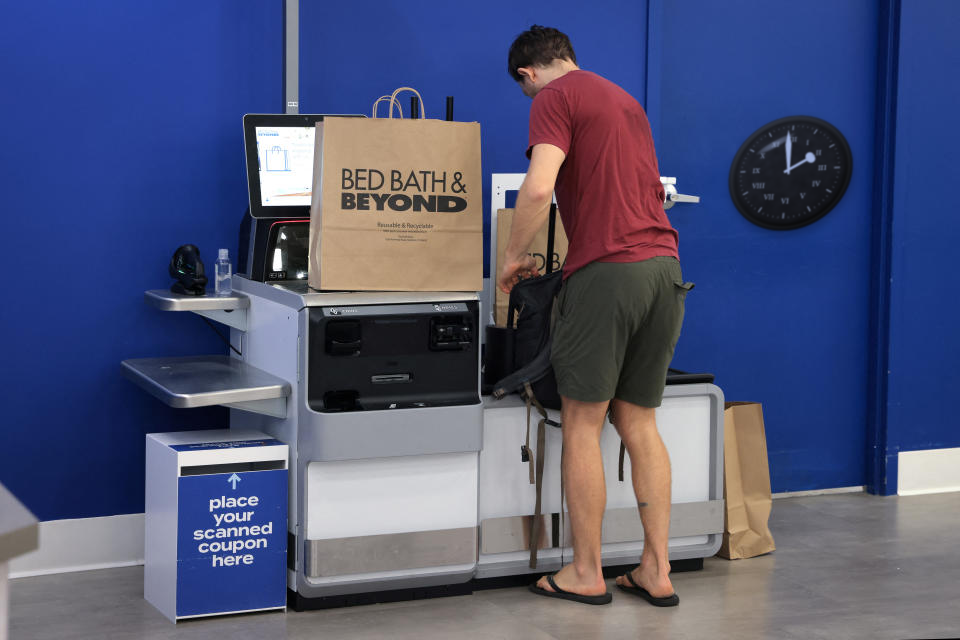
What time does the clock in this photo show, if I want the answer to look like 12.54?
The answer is 1.59
